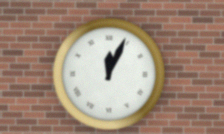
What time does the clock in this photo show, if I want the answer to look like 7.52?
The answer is 12.04
